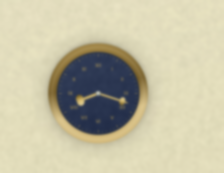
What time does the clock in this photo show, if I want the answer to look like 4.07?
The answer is 8.18
